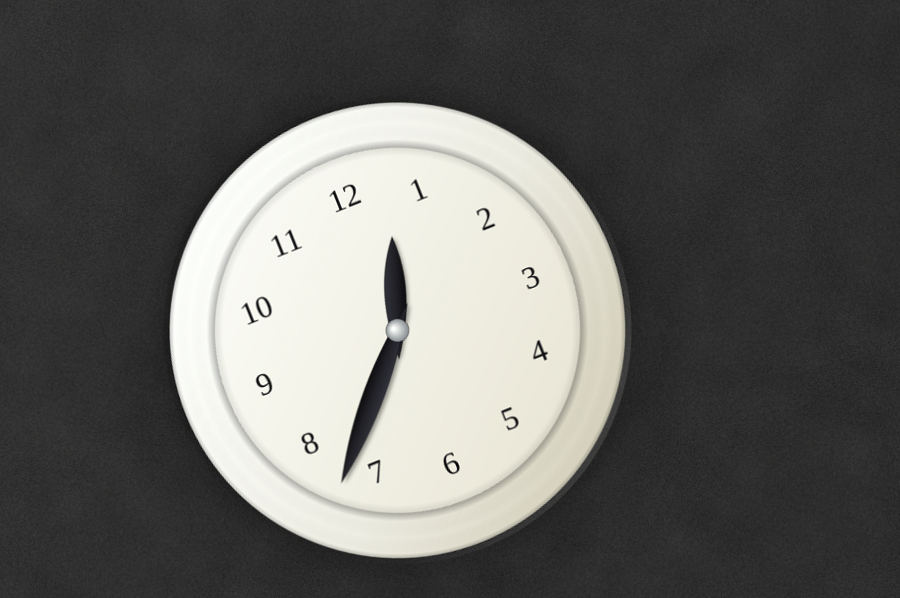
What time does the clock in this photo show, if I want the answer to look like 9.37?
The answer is 12.37
